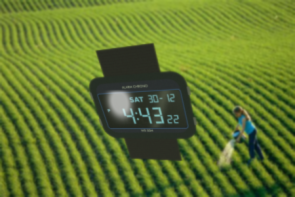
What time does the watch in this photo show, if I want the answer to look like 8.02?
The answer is 4.43
